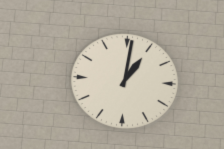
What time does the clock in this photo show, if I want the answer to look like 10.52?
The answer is 1.01
